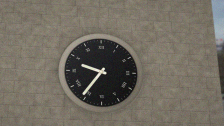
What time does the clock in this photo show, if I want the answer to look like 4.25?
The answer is 9.36
